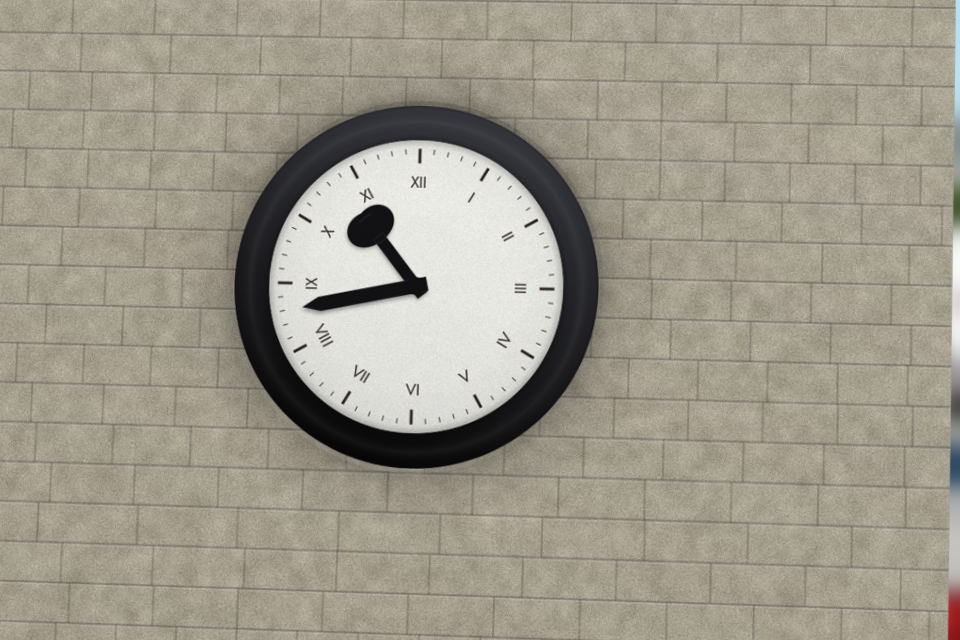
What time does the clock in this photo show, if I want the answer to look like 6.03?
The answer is 10.43
